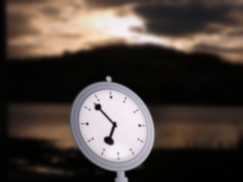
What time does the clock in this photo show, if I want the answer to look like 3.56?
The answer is 6.53
